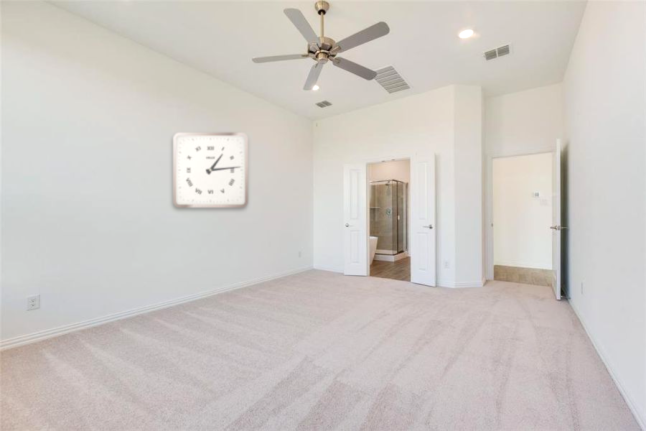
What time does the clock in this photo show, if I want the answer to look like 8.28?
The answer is 1.14
